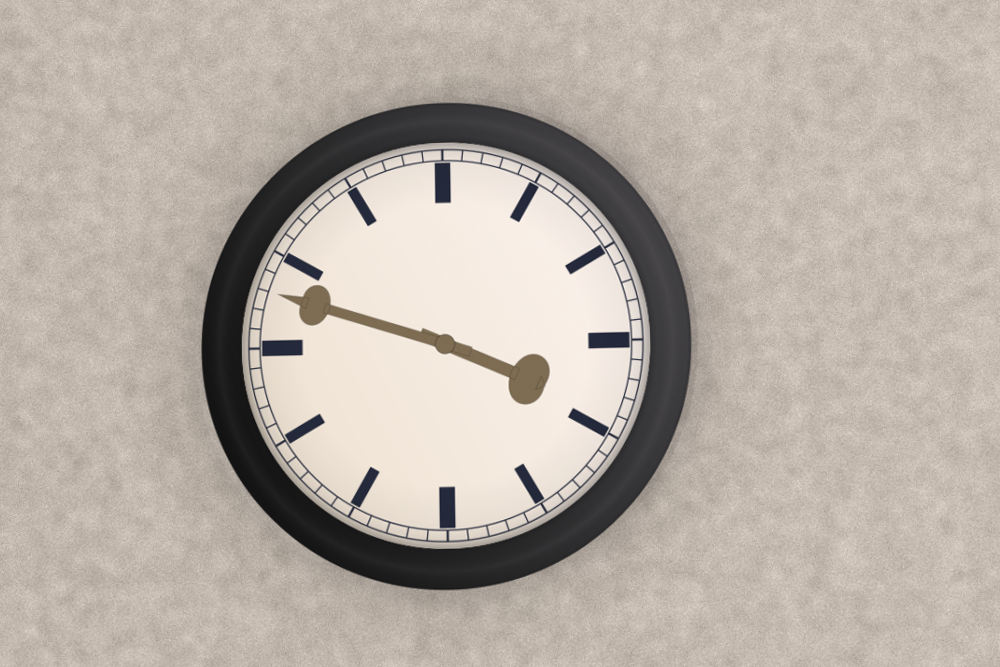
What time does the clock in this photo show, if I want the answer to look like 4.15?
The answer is 3.48
